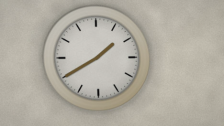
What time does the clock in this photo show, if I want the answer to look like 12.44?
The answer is 1.40
